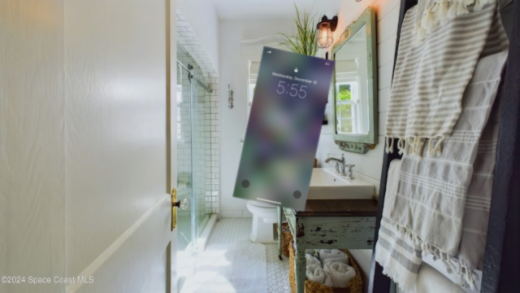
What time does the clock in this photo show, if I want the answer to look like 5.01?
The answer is 5.55
